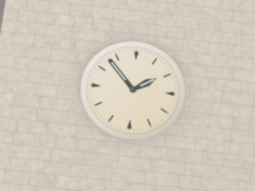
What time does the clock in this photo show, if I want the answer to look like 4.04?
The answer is 1.53
